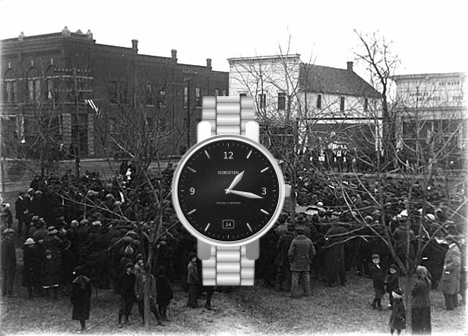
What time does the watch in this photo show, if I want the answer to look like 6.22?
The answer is 1.17
